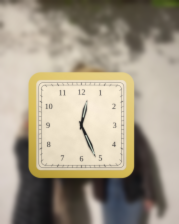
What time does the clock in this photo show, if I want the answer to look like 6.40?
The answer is 12.26
